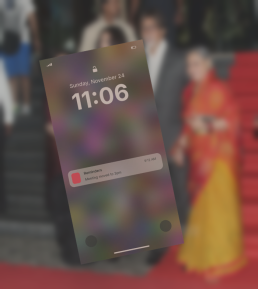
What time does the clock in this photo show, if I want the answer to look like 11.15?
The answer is 11.06
